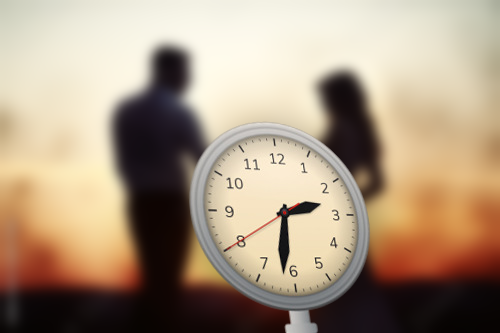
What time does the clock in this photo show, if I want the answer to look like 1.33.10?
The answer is 2.31.40
